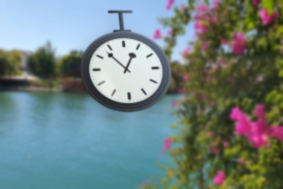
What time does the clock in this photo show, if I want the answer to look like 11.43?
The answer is 12.53
